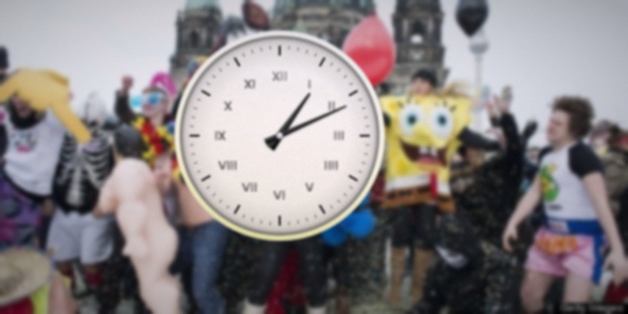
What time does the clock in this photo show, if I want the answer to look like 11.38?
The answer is 1.11
